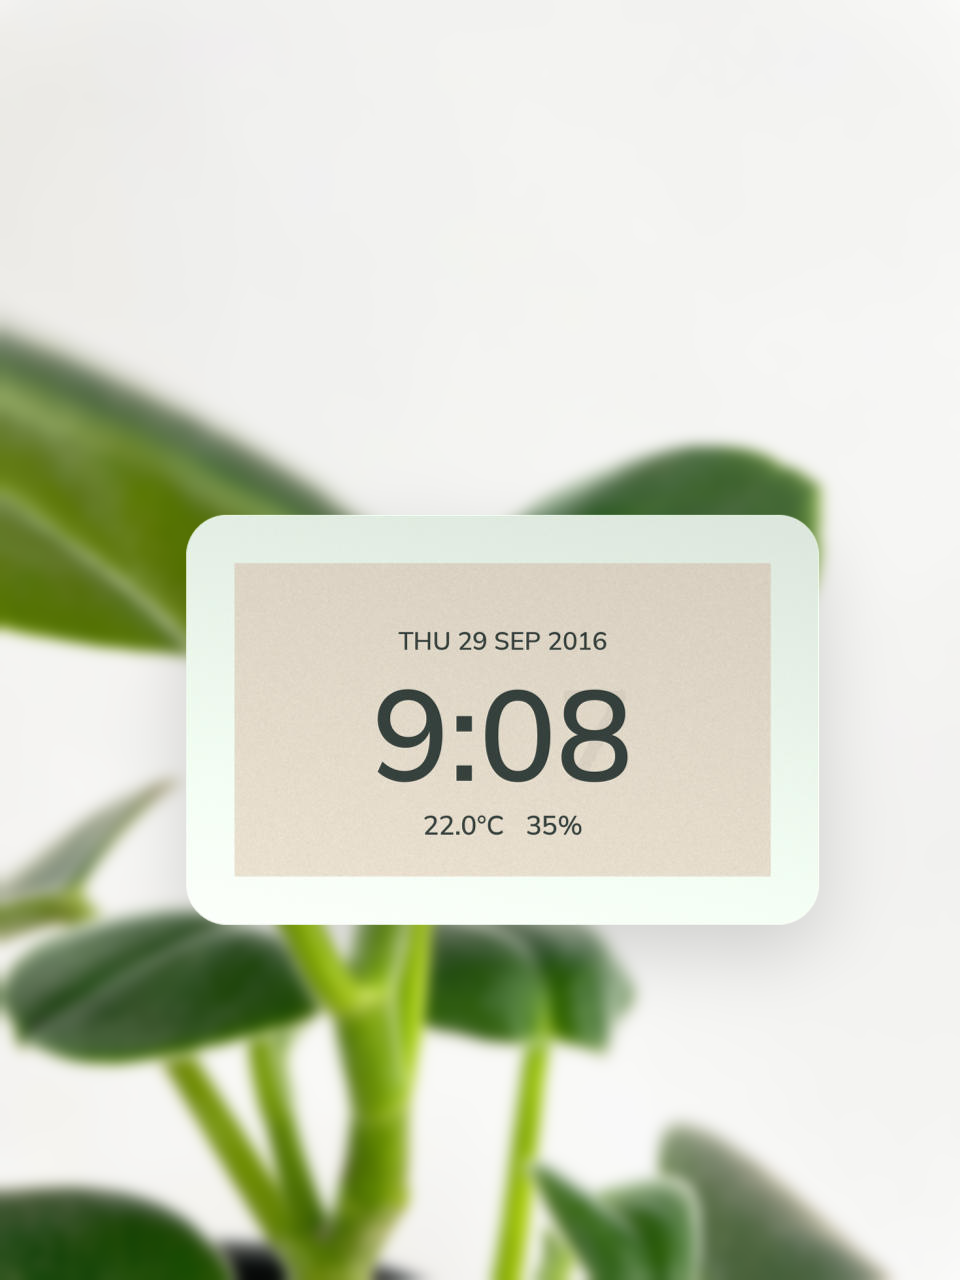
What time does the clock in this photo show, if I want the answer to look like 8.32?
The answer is 9.08
